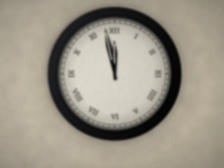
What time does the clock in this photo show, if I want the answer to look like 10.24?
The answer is 11.58
